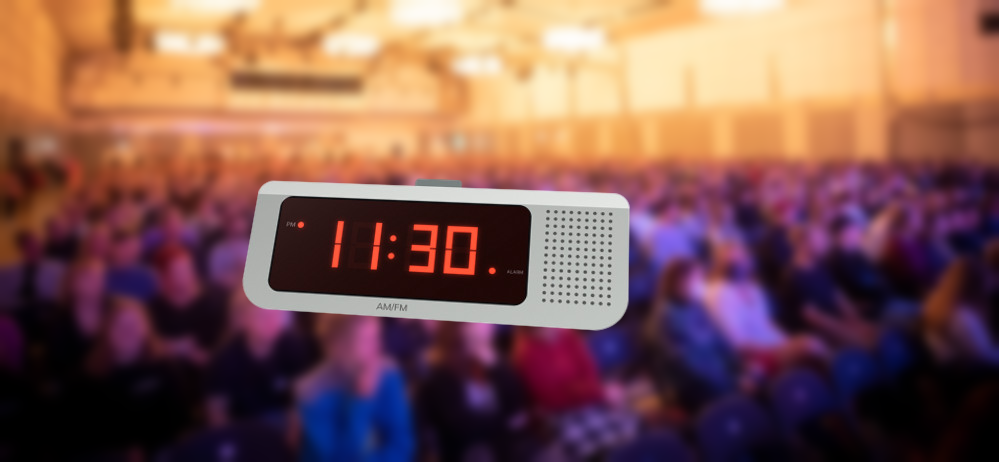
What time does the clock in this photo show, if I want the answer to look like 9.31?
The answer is 11.30
